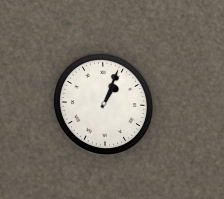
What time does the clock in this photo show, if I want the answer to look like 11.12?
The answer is 1.04
